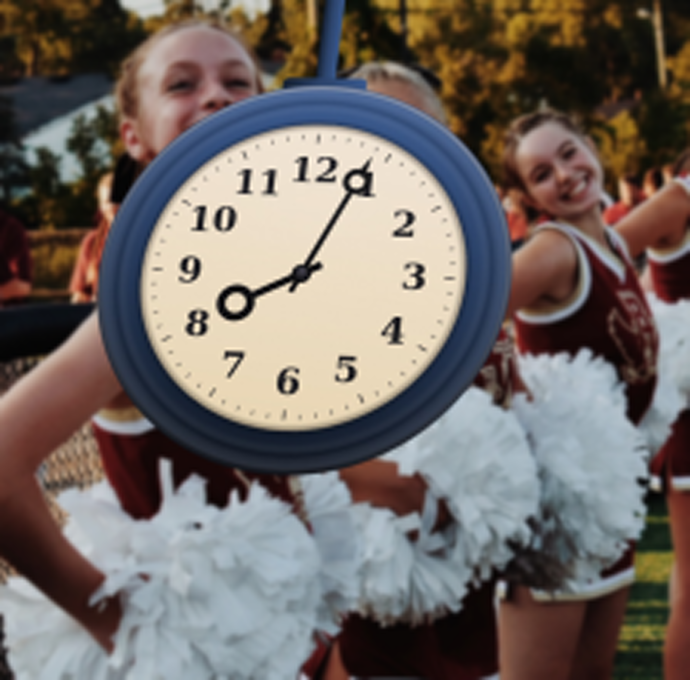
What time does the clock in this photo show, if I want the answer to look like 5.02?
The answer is 8.04
